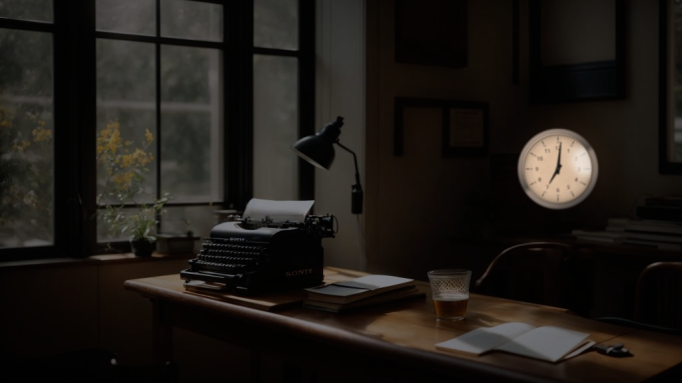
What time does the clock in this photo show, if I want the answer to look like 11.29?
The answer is 7.01
